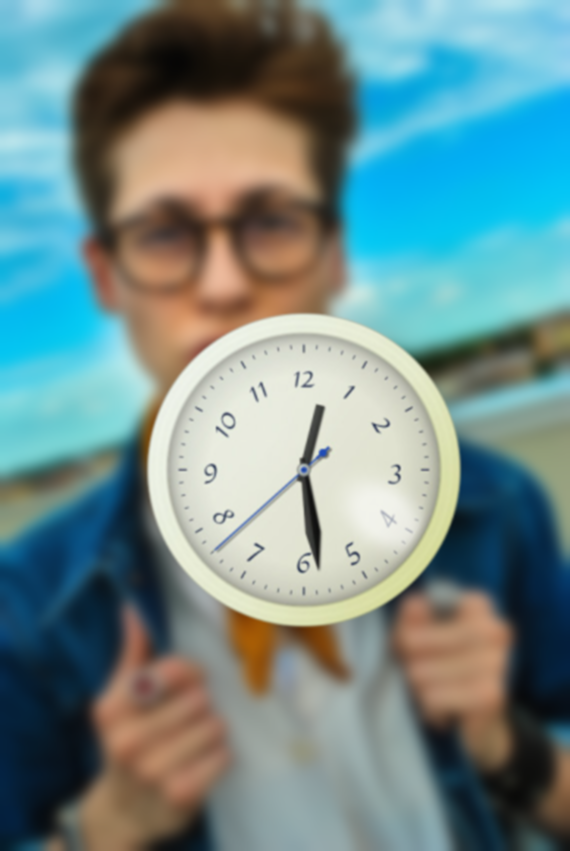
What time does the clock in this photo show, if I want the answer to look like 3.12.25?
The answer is 12.28.38
